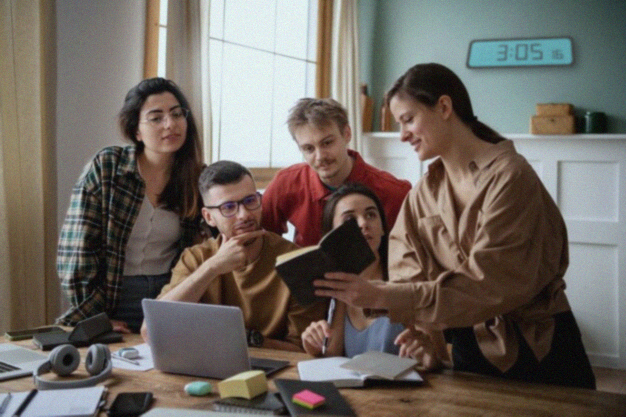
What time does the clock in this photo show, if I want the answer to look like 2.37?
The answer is 3.05
